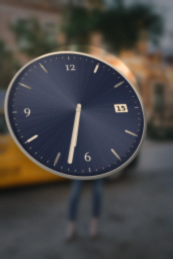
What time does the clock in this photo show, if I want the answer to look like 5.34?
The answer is 6.33
